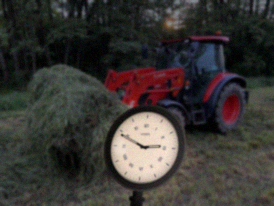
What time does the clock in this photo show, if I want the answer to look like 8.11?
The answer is 2.49
